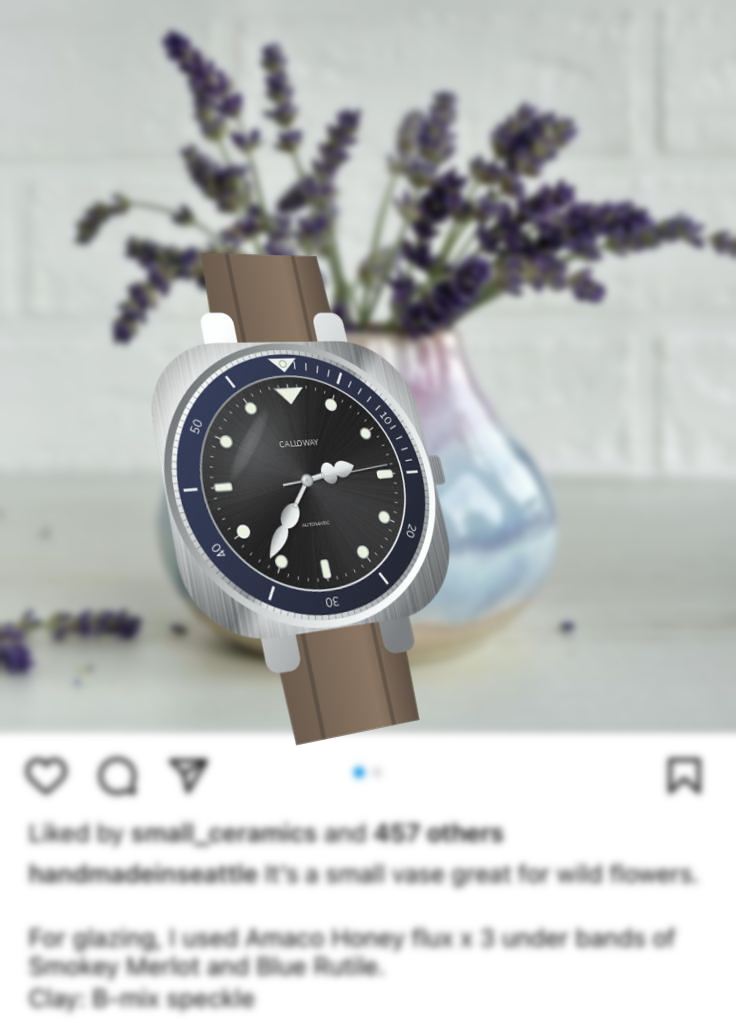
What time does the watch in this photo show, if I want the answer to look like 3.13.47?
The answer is 2.36.14
